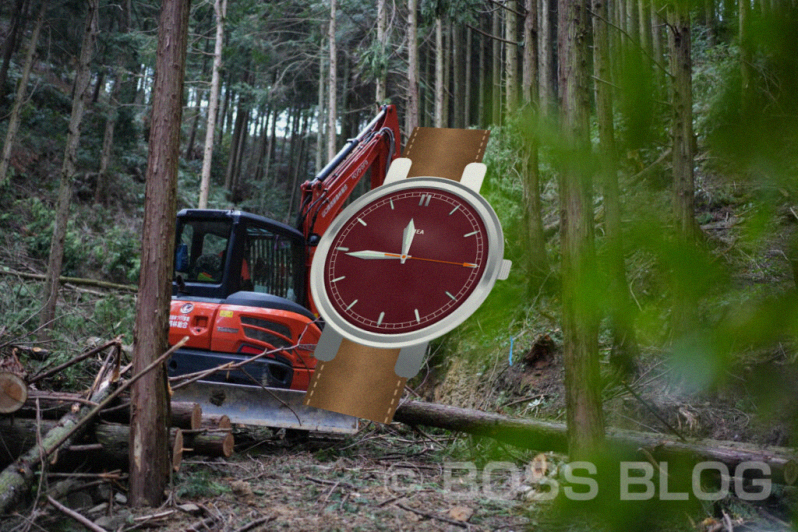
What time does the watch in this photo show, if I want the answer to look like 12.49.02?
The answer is 11.44.15
